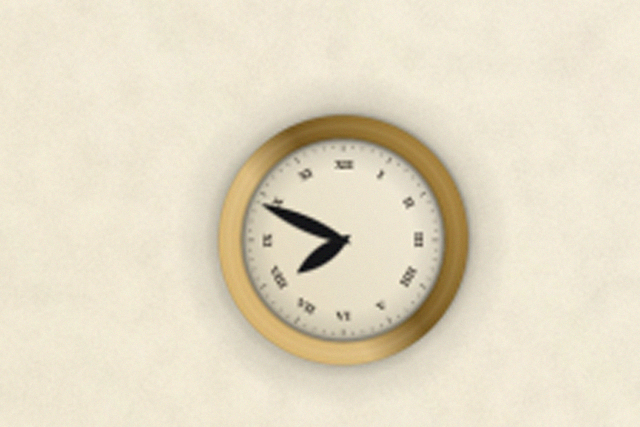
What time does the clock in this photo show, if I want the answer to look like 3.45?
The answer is 7.49
